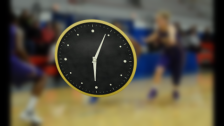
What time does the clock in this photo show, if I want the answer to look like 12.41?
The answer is 6.04
